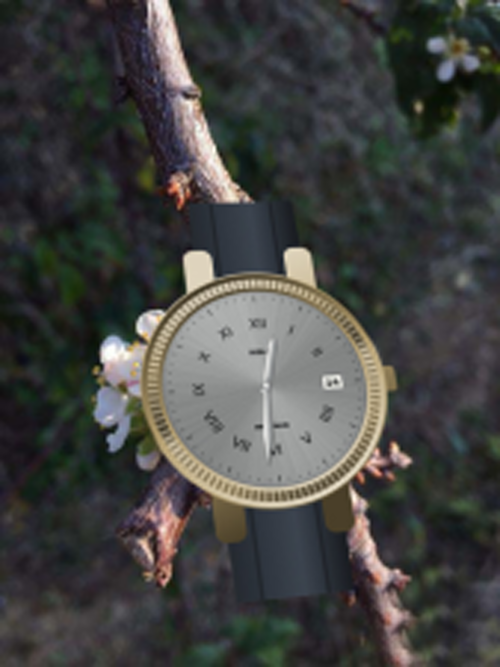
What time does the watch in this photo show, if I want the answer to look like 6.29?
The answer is 12.31
